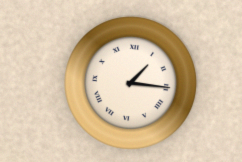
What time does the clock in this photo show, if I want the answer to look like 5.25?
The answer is 1.15
